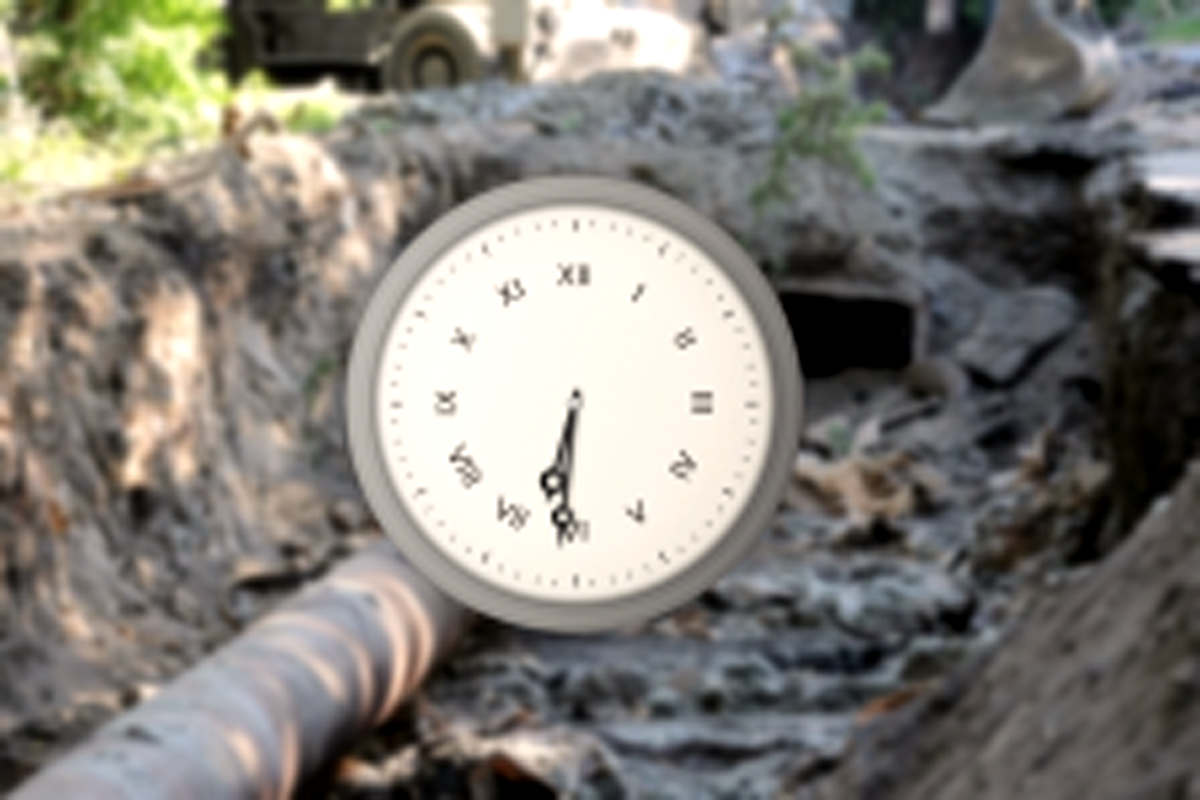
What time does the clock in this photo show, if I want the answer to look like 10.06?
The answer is 6.31
